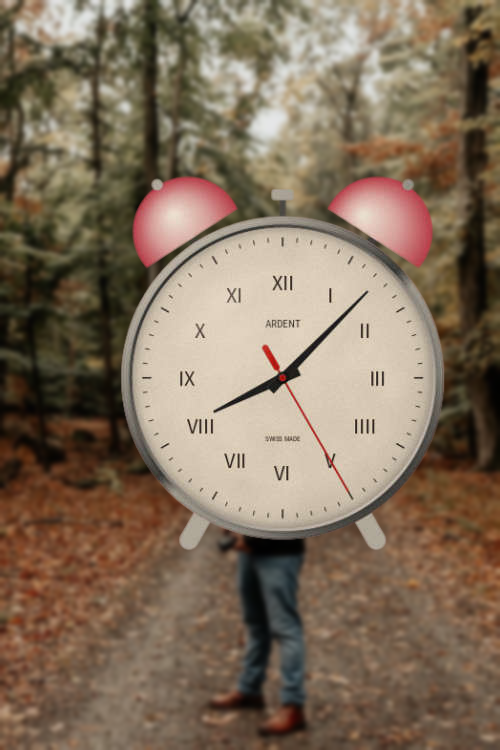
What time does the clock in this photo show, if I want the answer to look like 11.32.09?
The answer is 8.07.25
